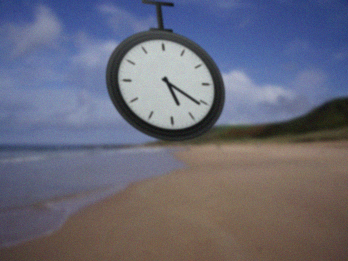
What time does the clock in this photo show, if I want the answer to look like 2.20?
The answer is 5.21
